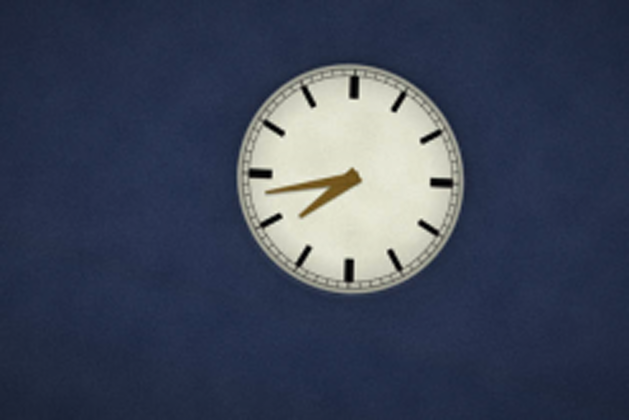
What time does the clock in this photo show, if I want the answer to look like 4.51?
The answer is 7.43
